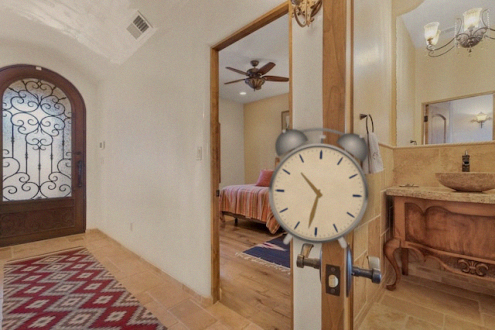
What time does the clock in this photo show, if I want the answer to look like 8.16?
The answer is 10.32
